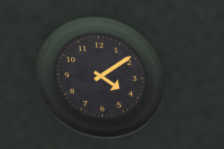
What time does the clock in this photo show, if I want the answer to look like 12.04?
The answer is 4.09
